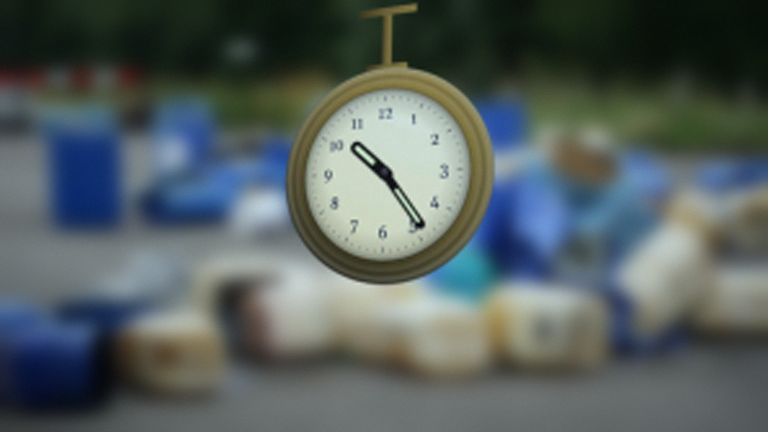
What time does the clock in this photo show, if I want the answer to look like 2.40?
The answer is 10.24
